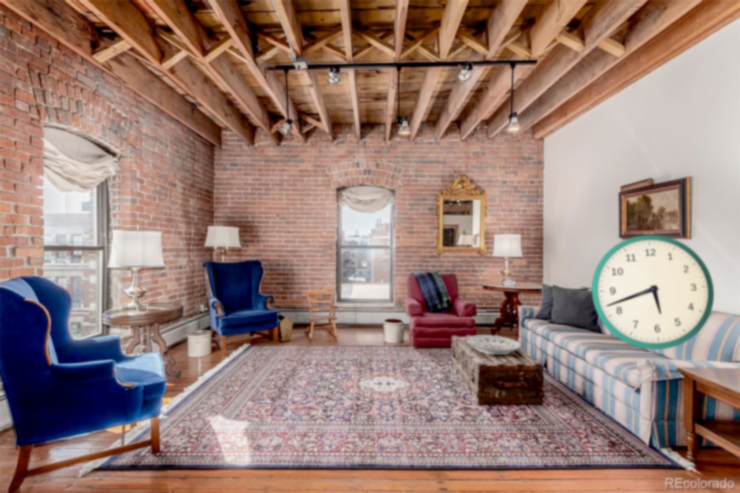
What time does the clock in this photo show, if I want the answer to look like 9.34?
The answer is 5.42
